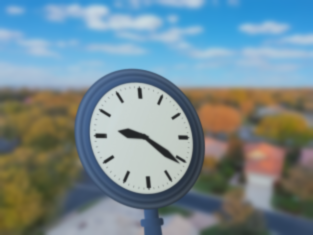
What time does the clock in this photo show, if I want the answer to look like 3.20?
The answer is 9.21
